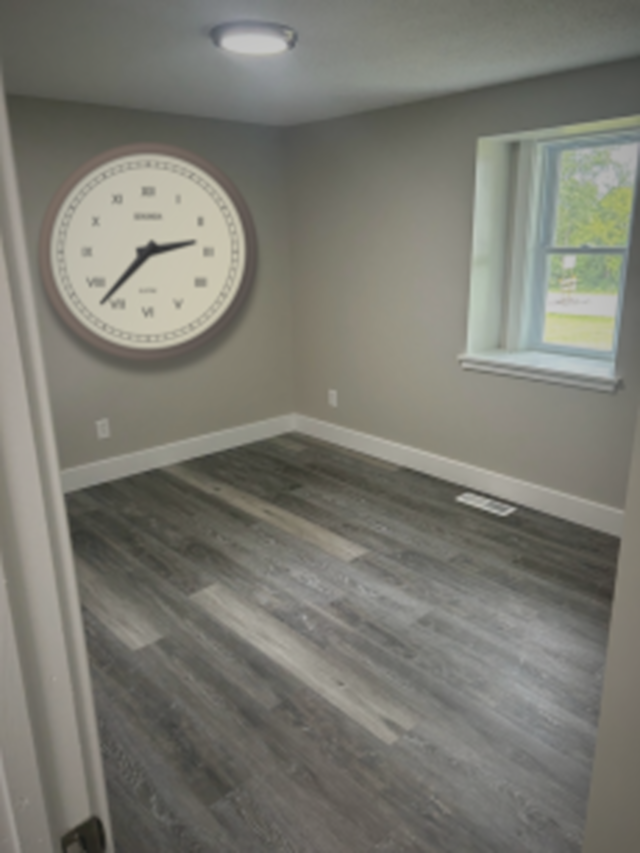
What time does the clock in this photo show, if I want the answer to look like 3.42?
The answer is 2.37
